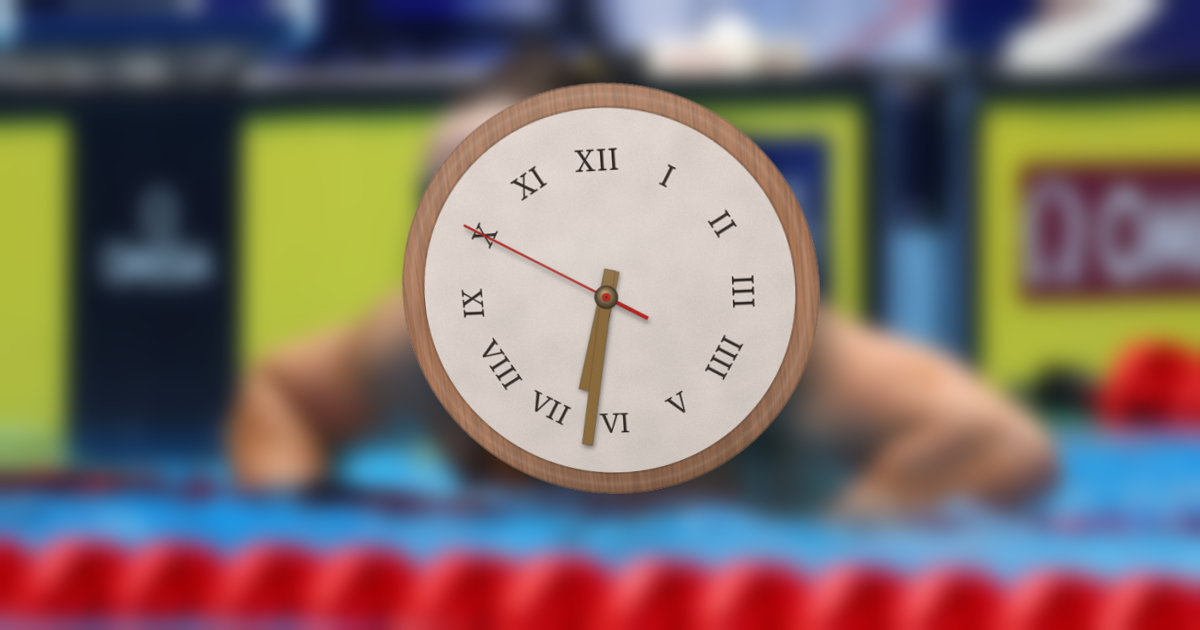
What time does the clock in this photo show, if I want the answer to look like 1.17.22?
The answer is 6.31.50
